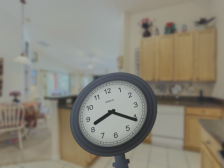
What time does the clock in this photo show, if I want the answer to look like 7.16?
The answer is 8.21
